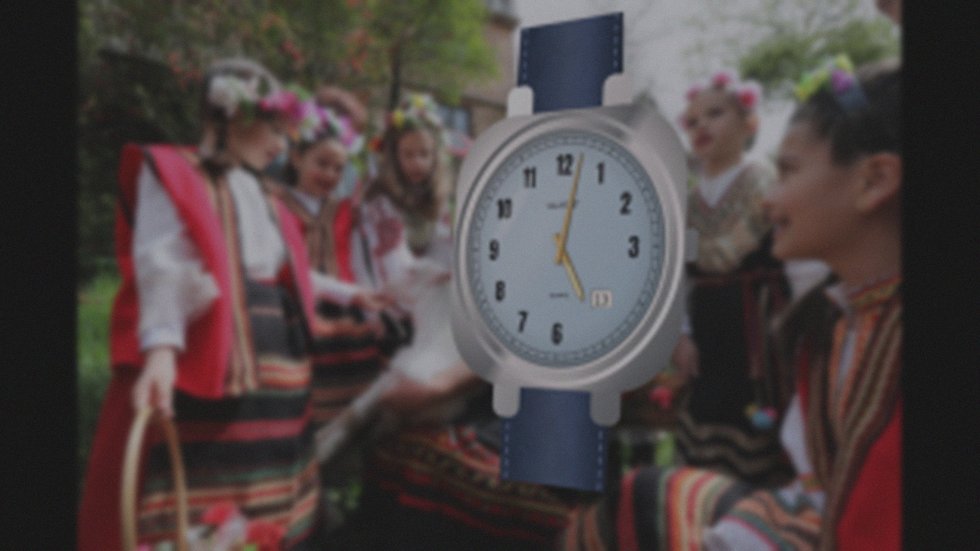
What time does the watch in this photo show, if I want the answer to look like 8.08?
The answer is 5.02
